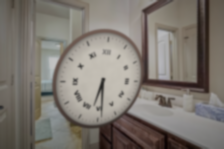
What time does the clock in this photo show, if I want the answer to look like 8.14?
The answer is 6.29
